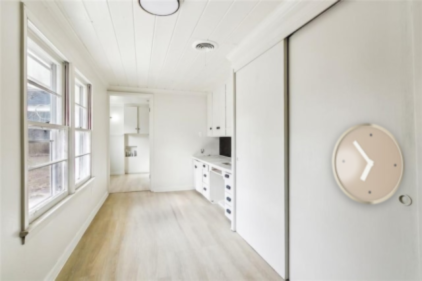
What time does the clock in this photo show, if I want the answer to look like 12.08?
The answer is 6.53
